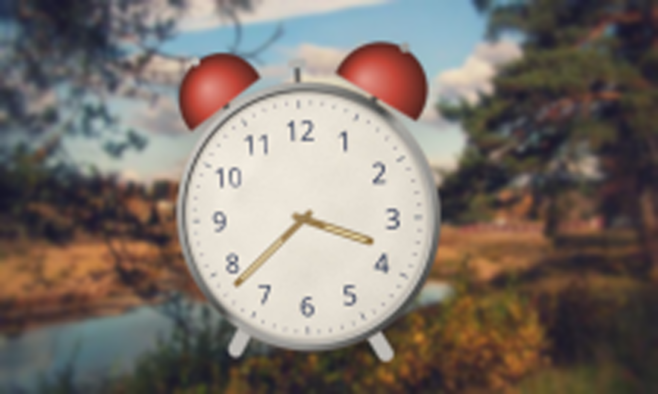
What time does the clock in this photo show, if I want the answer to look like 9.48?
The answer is 3.38
